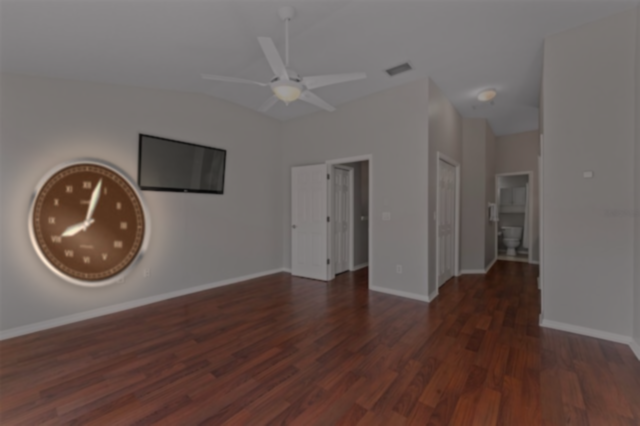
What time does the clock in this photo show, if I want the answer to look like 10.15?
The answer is 8.03
